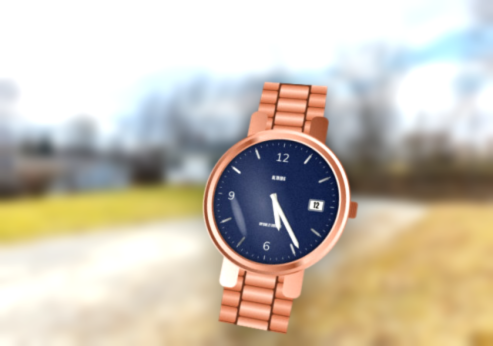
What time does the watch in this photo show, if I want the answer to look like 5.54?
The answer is 5.24
